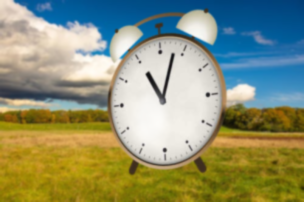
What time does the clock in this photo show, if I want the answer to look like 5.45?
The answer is 11.03
